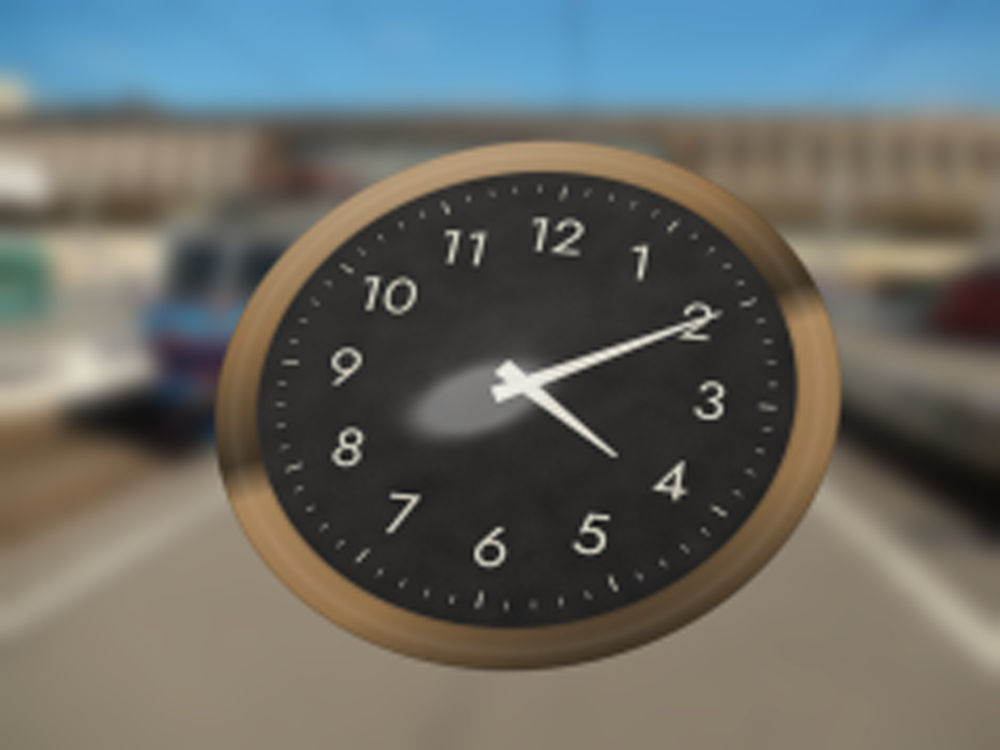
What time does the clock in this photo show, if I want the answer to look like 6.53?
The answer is 4.10
